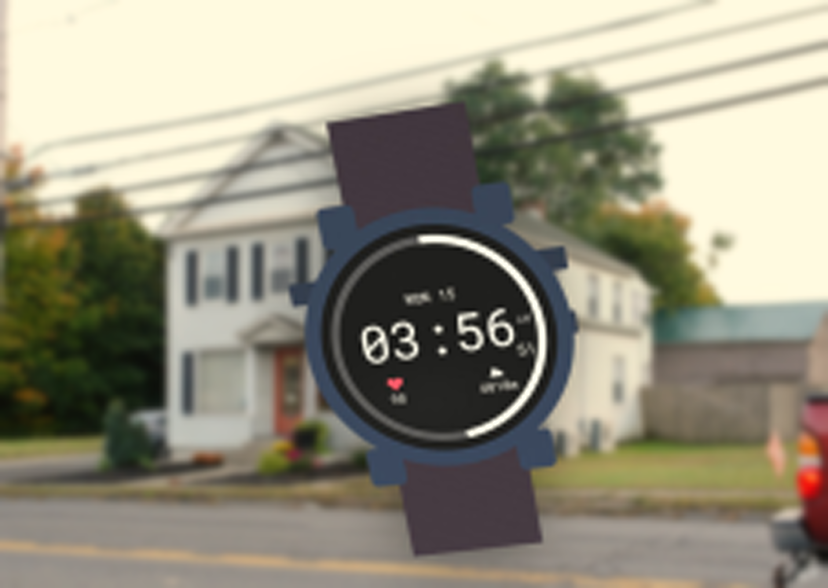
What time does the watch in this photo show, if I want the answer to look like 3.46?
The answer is 3.56
